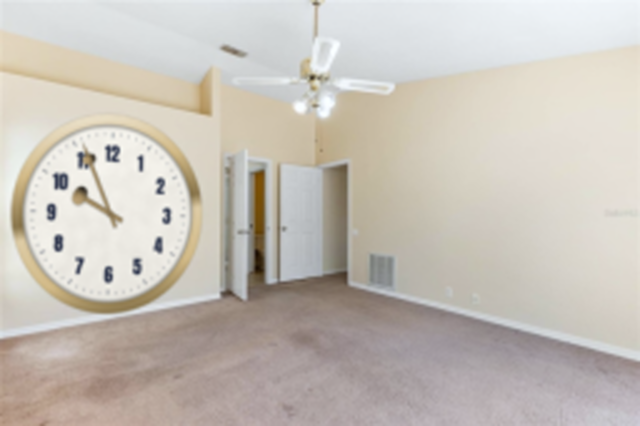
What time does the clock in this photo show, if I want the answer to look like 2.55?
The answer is 9.56
